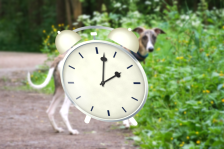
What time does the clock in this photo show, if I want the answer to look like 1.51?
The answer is 2.02
